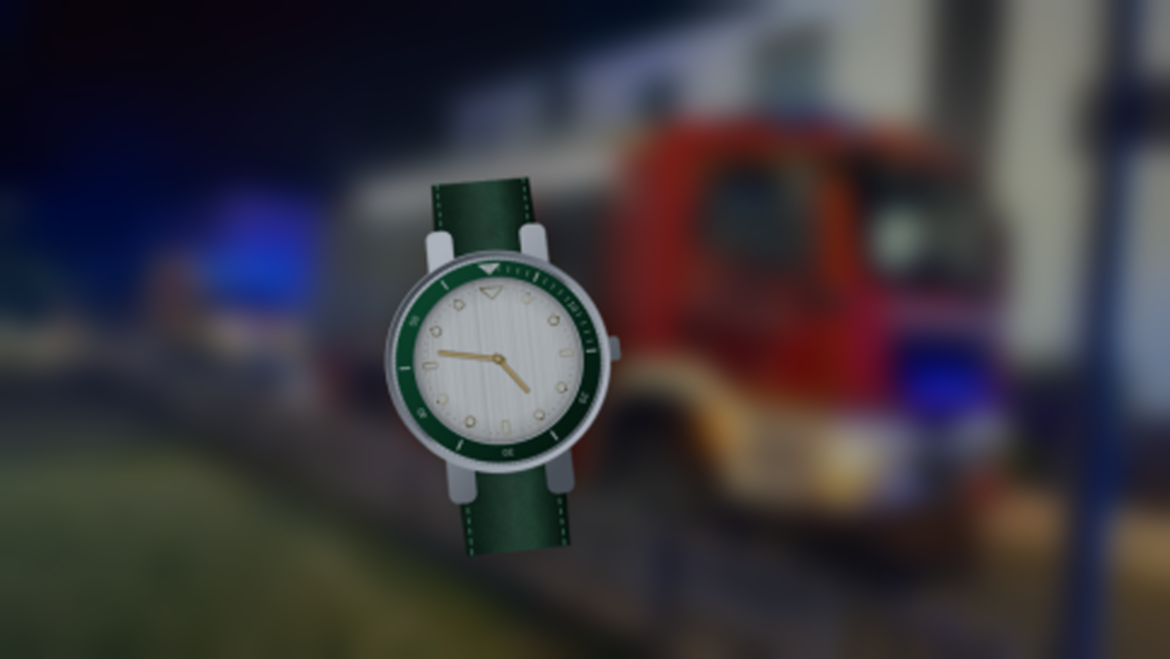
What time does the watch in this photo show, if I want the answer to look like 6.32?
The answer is 4.47
